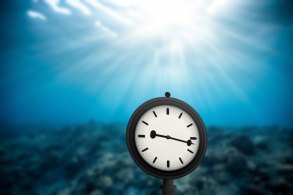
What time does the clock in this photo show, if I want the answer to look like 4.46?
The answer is 9.17
